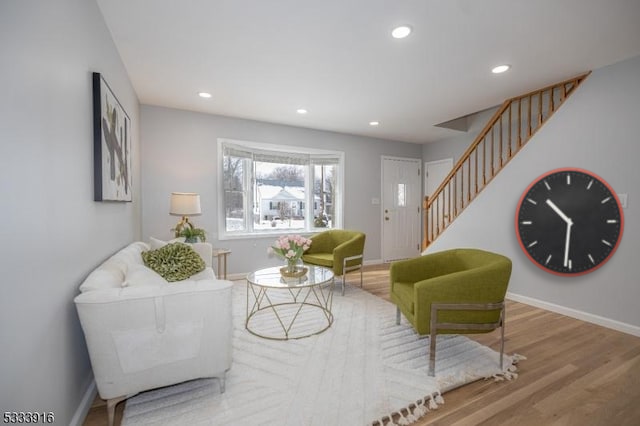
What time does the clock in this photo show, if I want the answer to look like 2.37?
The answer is 10.31
